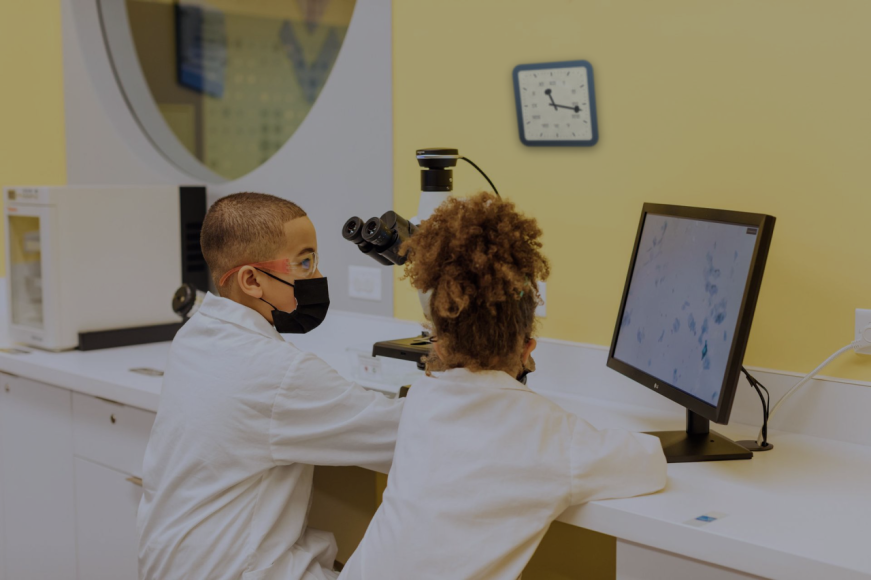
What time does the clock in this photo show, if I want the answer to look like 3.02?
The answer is 11.17
